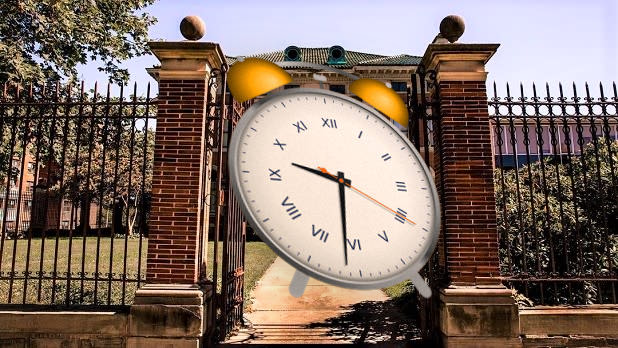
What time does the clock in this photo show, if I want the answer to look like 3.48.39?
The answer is 9.31.20
